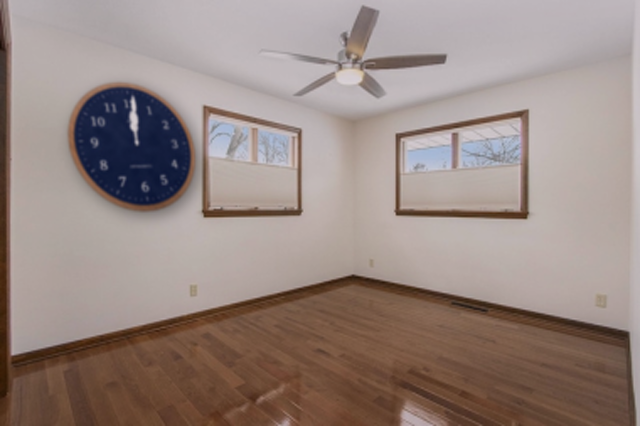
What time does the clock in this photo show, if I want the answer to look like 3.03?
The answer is 12.01
